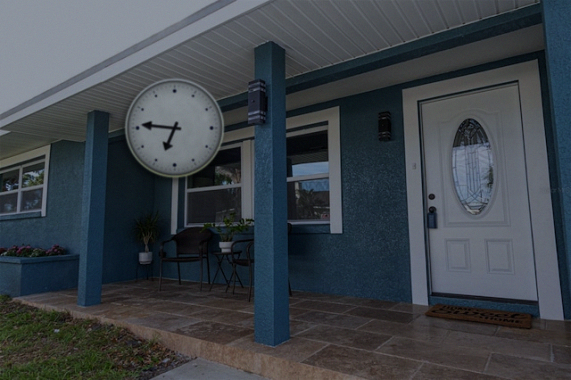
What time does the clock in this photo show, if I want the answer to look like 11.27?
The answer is 6.46
